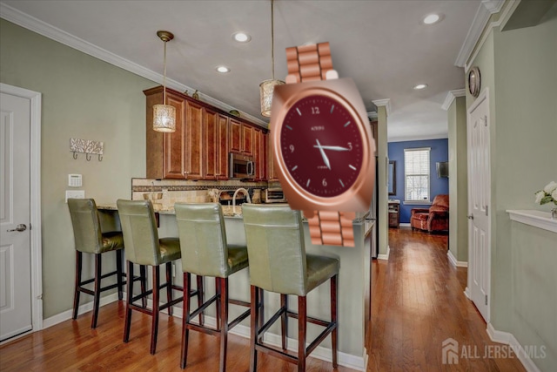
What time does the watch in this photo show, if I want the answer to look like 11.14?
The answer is 5.16
